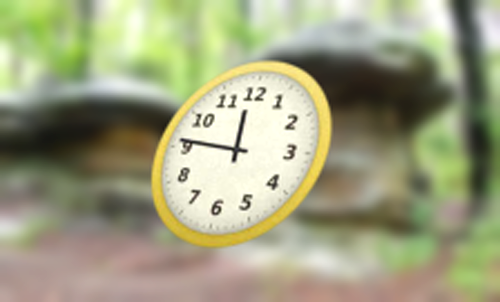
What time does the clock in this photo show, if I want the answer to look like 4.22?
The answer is 11.46
